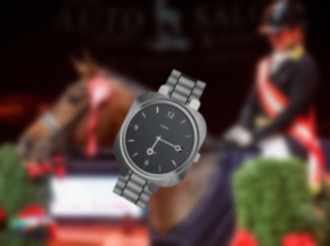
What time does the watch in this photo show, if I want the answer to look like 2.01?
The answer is 6.15
